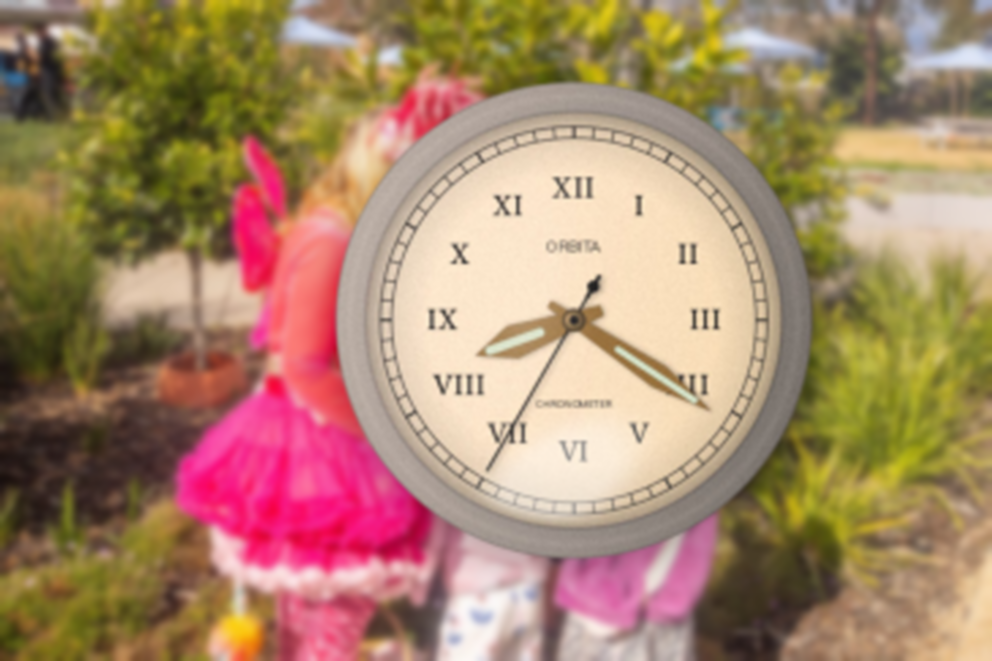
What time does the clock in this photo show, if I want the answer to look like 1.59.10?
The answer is 8.20.35
